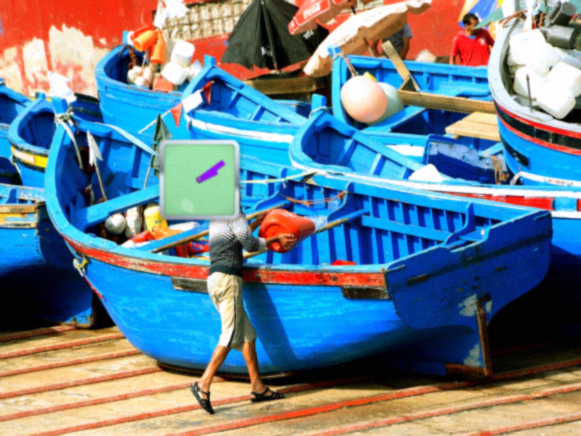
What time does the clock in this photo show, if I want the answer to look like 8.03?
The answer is 2.09
